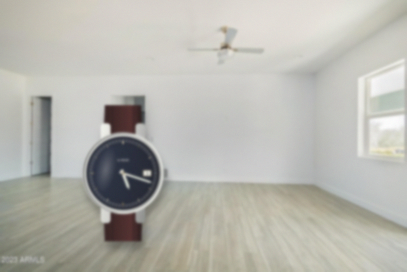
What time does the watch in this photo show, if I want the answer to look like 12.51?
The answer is 5.18
